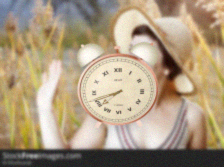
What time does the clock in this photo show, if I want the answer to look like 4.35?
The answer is 7.42
